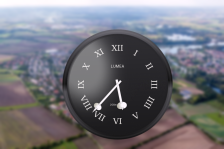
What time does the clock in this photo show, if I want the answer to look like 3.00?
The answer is 5.37
